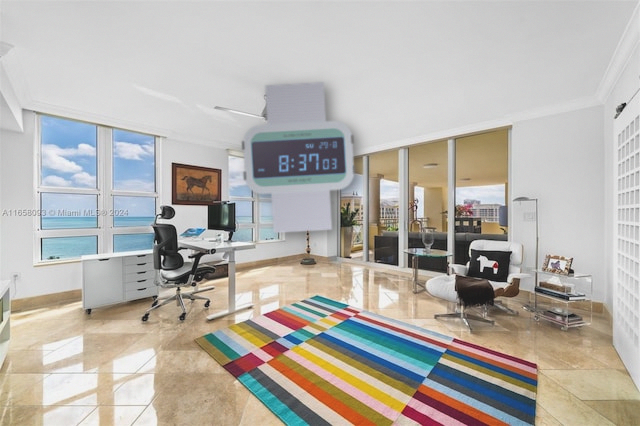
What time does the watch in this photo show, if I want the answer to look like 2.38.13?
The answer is 8.37.03
